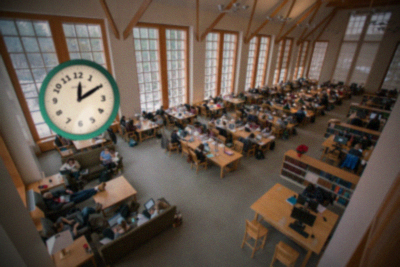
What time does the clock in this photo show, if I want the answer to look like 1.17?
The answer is 12.10
